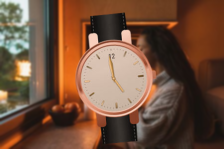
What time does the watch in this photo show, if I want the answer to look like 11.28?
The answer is 4.59
